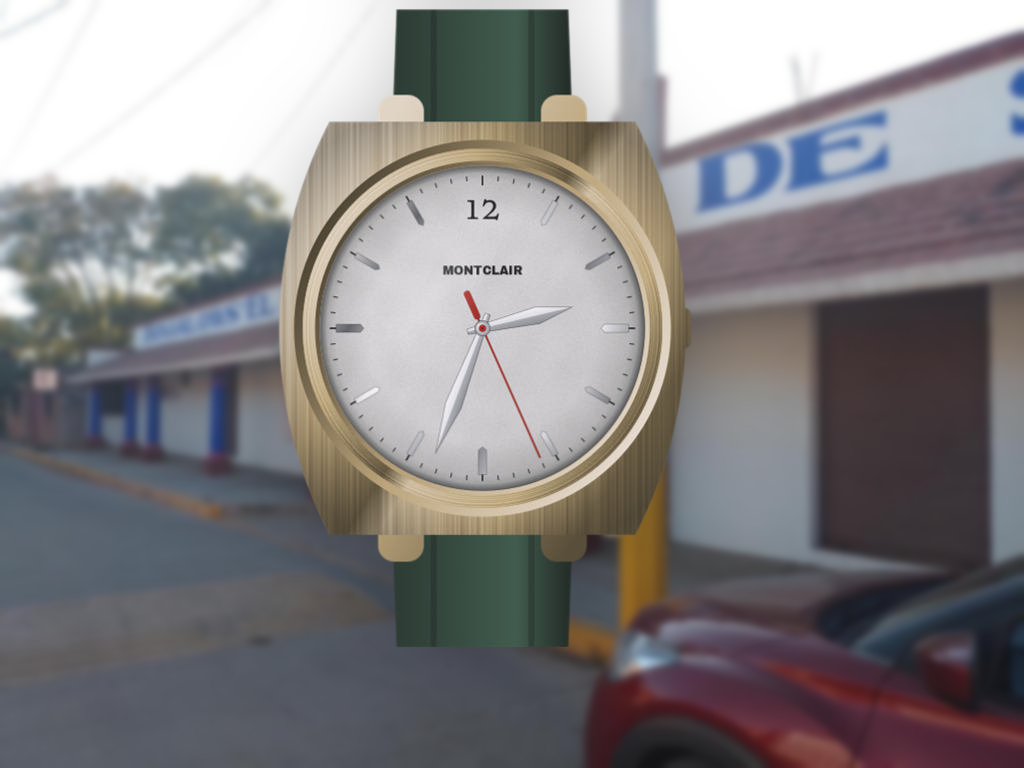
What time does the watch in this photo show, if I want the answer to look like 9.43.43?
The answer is 2.33.26
